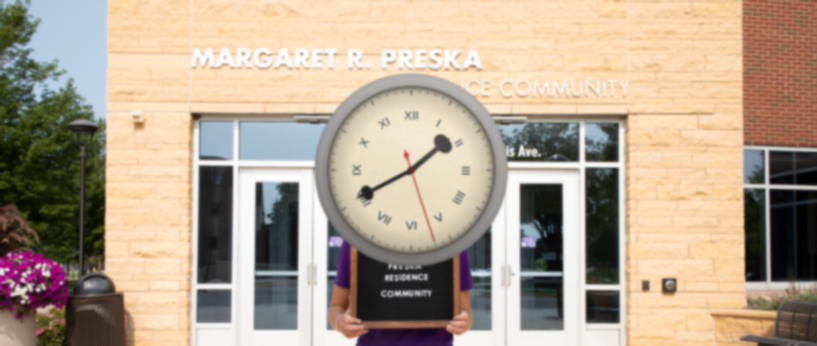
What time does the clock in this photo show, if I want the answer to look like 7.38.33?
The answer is 1.40.27
